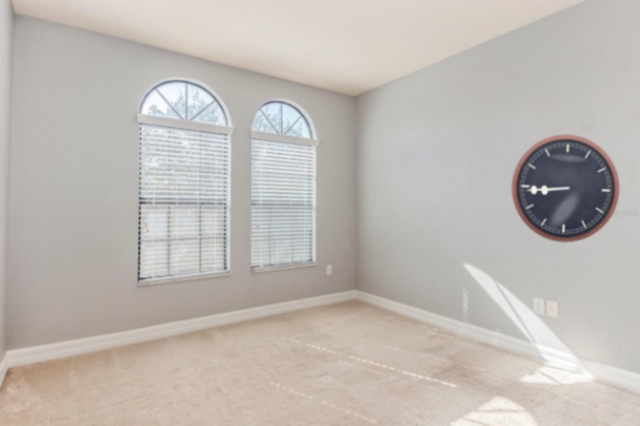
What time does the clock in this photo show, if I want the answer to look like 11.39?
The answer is 8.44
